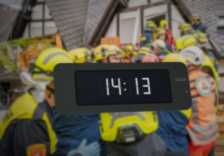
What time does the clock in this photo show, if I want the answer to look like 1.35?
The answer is 14.13
